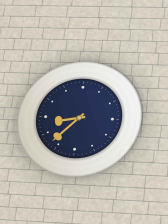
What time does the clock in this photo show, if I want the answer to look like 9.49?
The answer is 8.37
